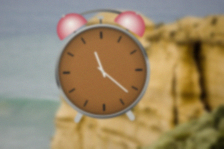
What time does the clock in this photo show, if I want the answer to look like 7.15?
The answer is 11.22
